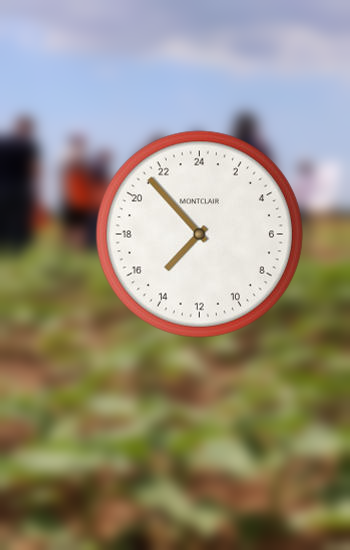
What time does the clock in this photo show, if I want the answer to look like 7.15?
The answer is 14.53
